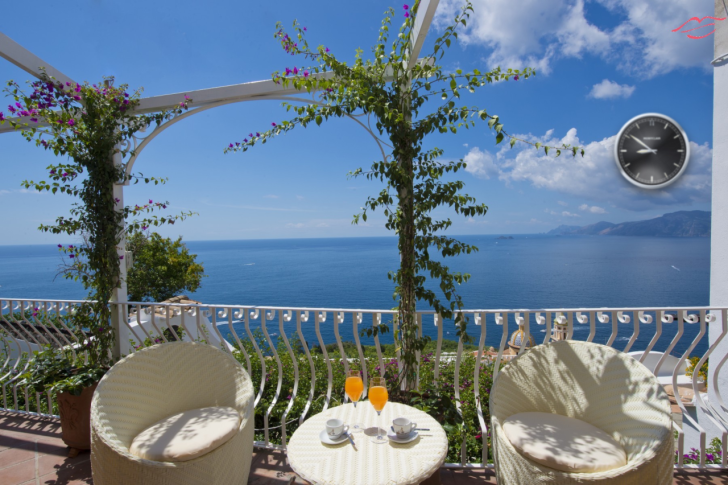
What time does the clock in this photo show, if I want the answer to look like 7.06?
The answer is 8.51
